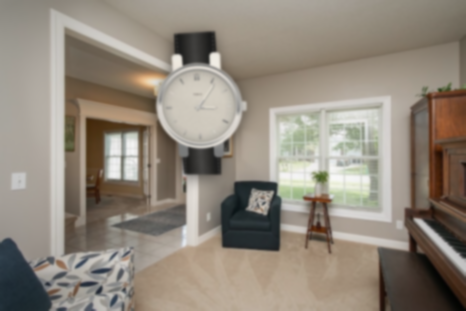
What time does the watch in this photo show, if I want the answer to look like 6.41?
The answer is 3.06
